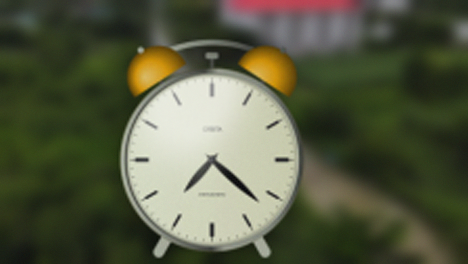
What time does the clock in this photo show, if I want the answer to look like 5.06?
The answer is 7.22
